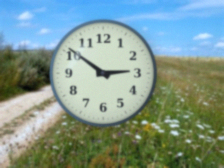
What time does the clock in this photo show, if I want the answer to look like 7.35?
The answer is 2.51
